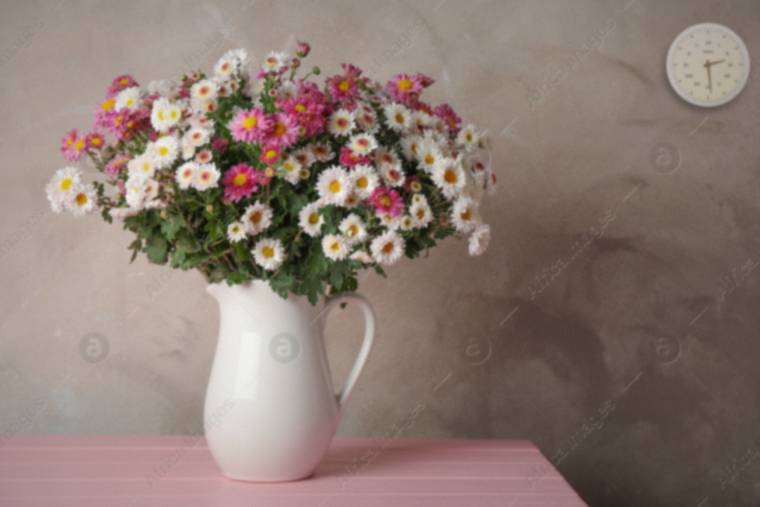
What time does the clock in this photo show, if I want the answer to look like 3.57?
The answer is 2.29
